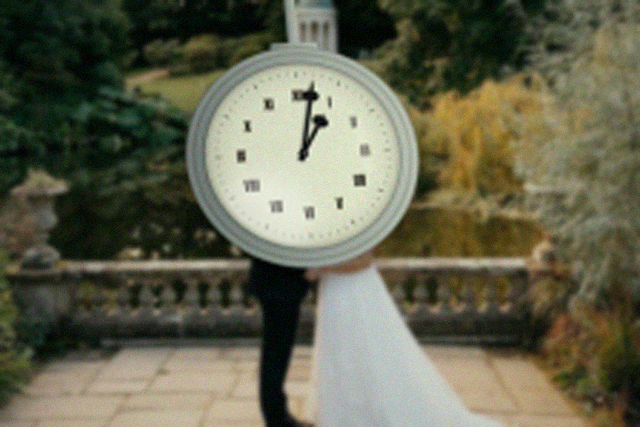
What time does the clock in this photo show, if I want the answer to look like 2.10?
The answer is 1.02
